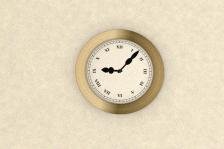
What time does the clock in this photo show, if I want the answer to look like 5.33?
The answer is 9.07
